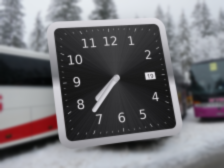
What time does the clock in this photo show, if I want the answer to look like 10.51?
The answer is 7.37
